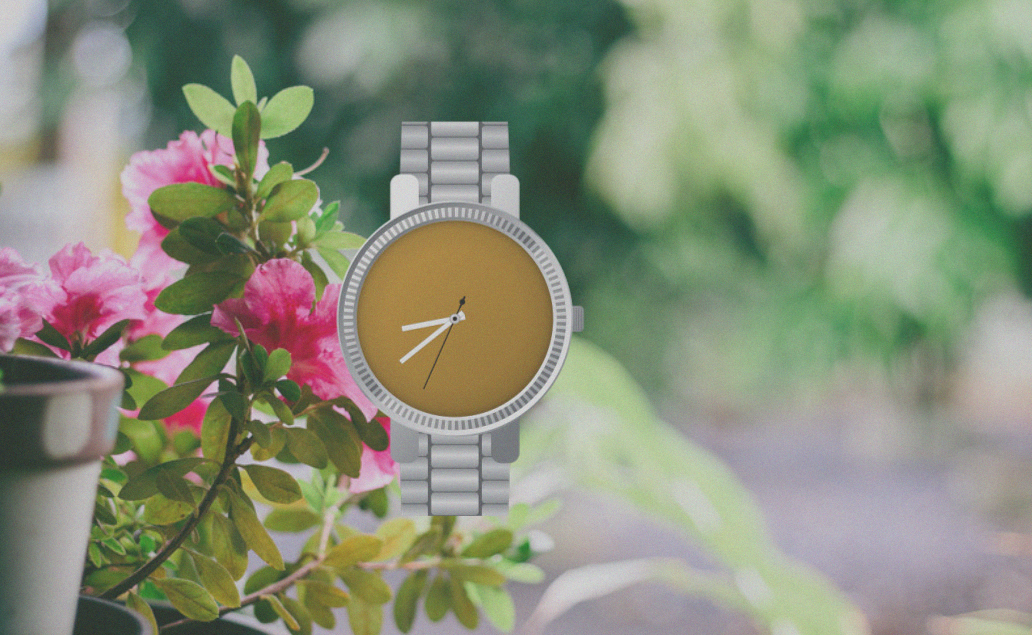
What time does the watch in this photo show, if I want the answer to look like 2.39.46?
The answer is 8.38.34
